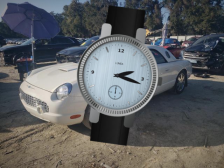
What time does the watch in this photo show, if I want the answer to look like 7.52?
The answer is 2.17
